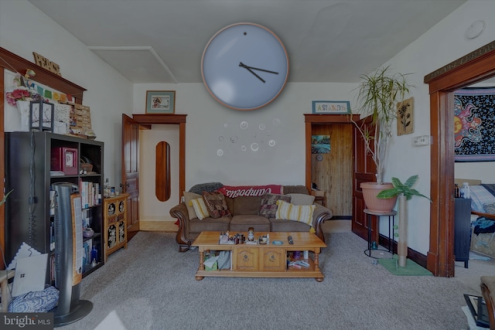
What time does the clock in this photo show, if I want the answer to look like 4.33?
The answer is 4.17
